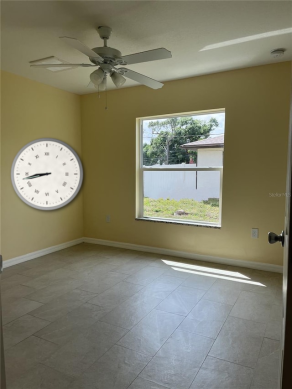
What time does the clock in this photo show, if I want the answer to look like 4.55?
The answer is 8.43
